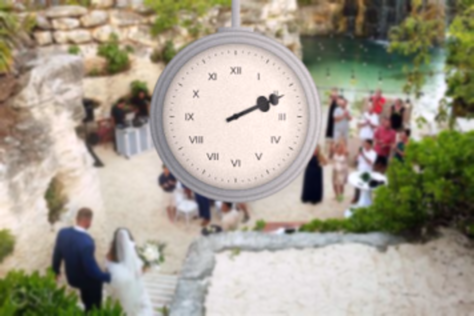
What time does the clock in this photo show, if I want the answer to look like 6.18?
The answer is 2.11
